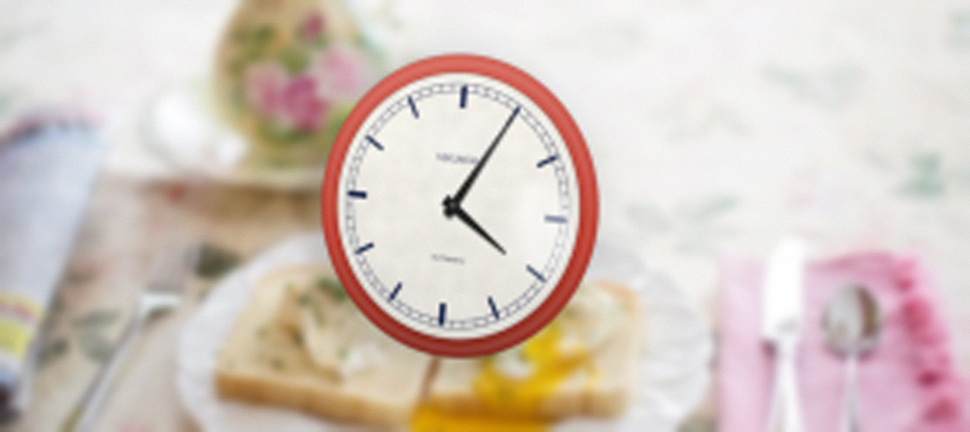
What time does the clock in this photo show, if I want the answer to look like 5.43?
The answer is 4.05
